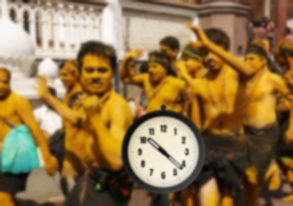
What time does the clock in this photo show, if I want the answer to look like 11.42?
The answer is 10.22
